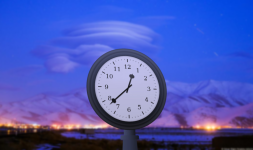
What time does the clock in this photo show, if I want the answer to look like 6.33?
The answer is 12.38
